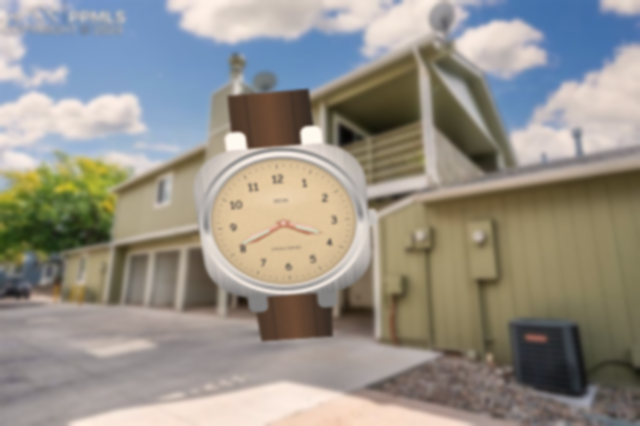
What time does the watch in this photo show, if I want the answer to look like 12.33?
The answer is 3.41
